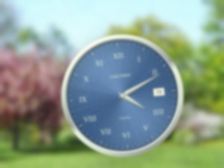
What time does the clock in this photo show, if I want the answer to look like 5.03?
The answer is 4.11
